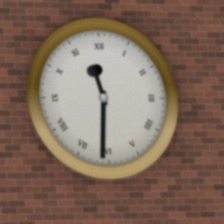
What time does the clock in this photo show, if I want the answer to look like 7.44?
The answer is 11.31
